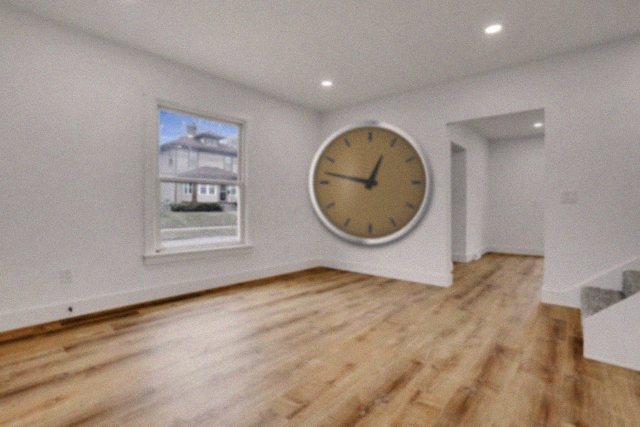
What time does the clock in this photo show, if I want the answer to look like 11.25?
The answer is 12.47
